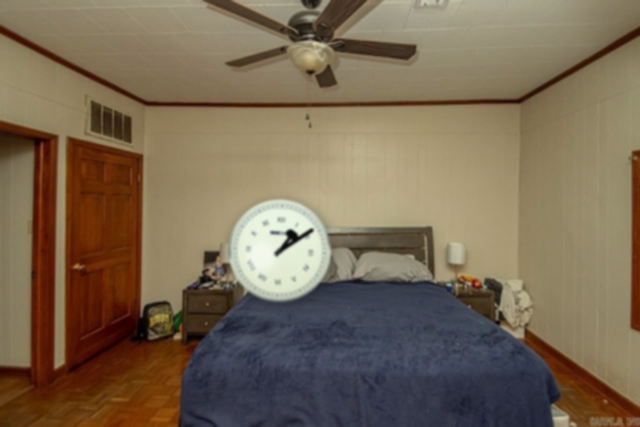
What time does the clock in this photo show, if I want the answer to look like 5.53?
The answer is 1.09
